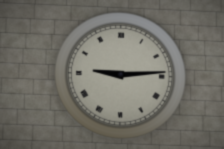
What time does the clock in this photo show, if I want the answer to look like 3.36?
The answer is 9.14
